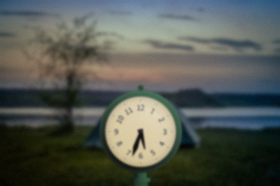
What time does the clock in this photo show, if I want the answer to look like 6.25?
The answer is 5.33
